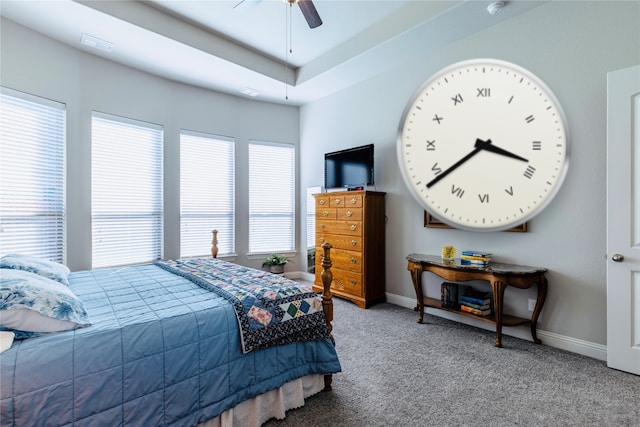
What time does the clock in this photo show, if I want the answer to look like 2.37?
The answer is 3.39
